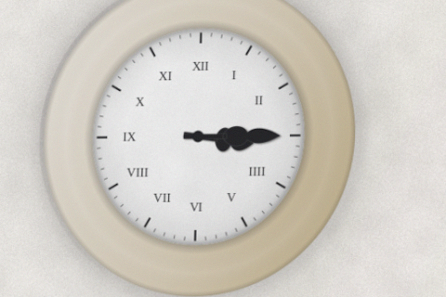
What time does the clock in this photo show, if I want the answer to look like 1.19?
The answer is 3.15
